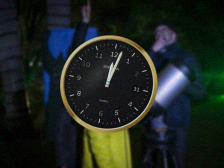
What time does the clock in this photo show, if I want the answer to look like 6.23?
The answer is 12.02
